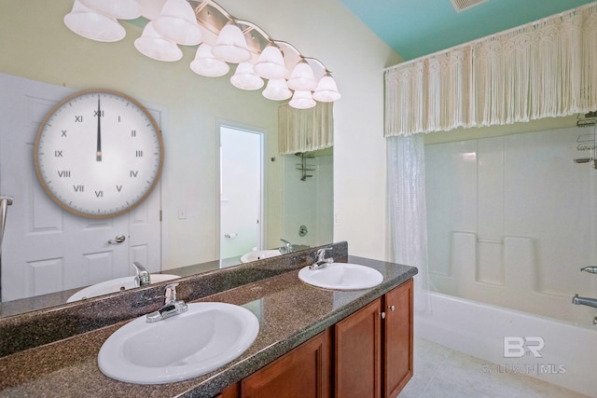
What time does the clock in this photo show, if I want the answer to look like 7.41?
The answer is 12.00
